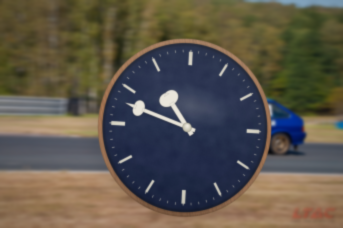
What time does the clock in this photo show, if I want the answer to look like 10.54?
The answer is 10.48
